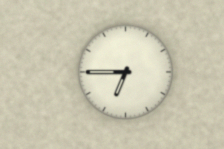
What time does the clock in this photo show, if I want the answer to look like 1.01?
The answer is 6.45
